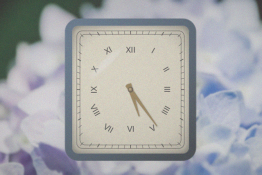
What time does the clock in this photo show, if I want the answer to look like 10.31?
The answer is 5.24
